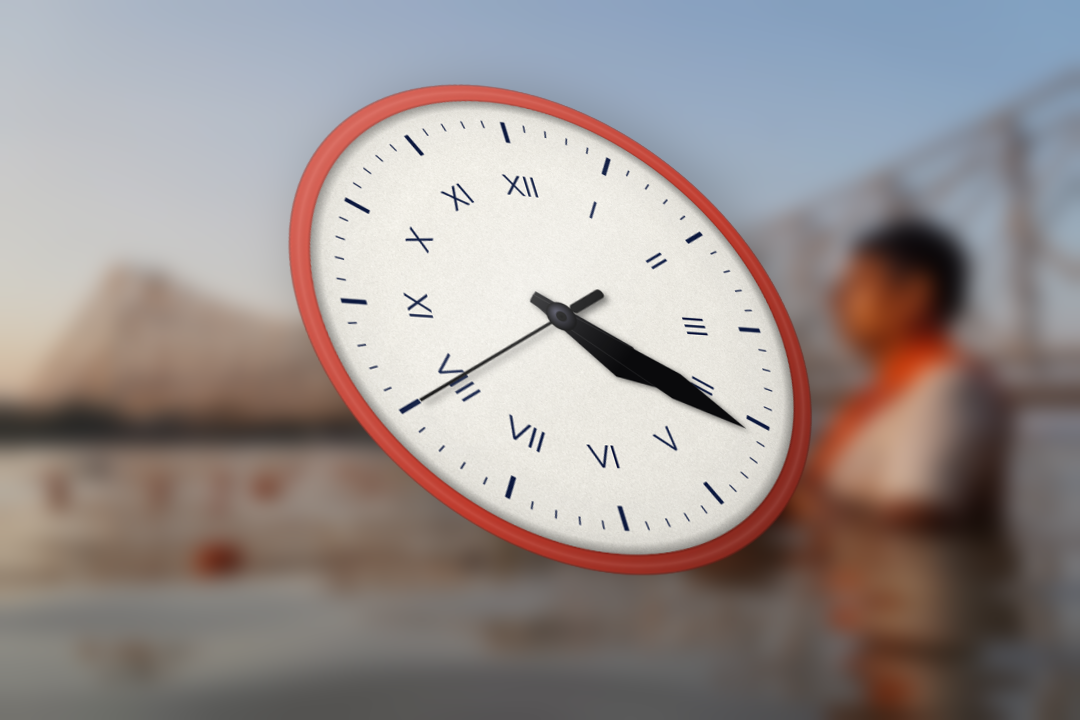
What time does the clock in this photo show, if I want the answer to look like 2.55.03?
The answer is 4.20.40
